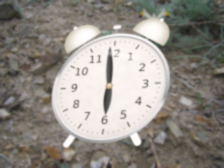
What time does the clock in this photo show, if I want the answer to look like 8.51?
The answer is 5.59
